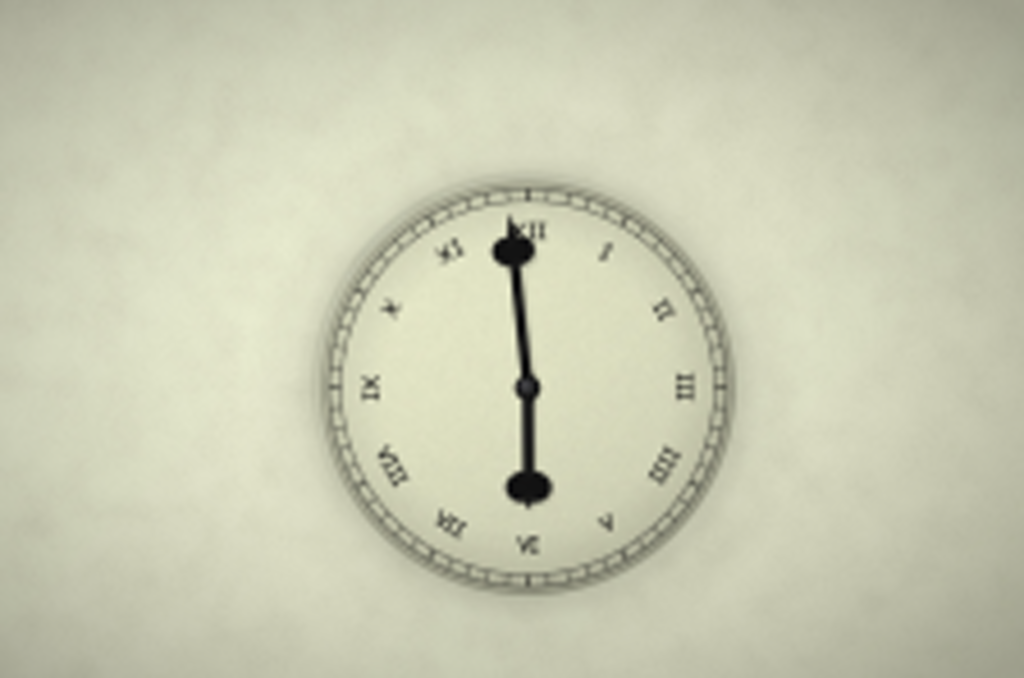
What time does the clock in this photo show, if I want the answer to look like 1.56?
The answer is 5.59
